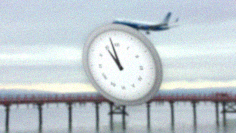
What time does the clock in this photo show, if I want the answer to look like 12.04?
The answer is 10.58
